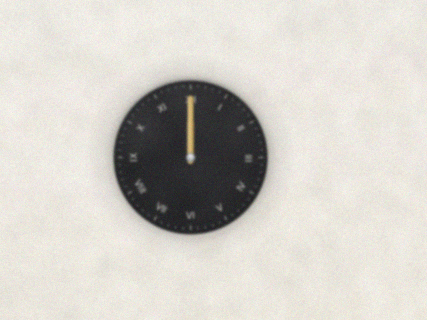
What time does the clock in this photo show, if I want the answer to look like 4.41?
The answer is 12.00
